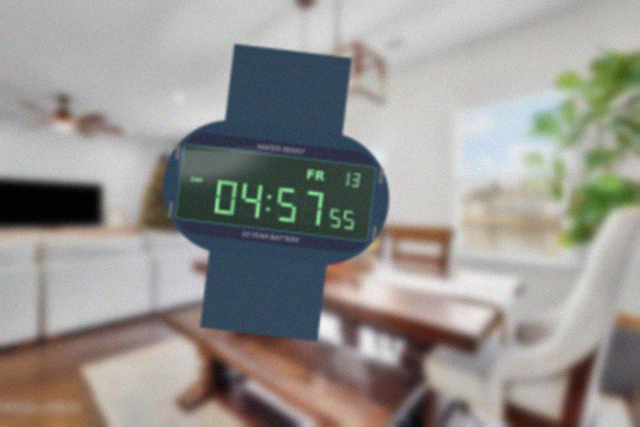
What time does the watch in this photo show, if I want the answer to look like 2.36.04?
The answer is 4.57.55
